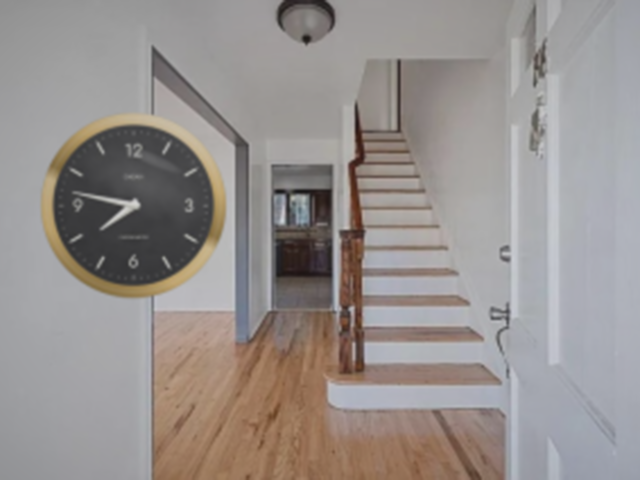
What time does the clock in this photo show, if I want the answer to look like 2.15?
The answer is 7.47
